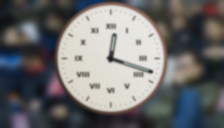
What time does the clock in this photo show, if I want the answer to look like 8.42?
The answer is 12.18
